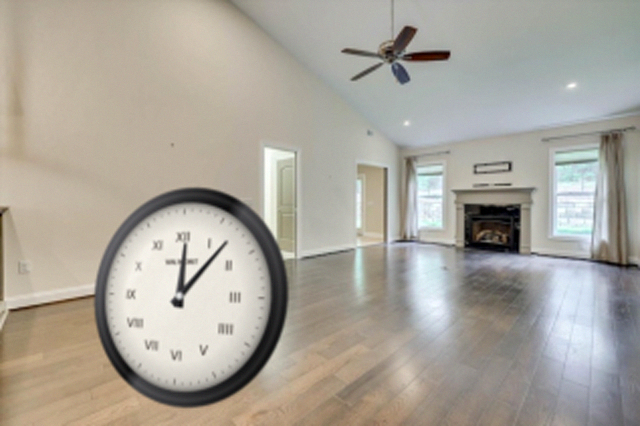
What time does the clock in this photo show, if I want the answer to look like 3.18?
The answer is 12.07
